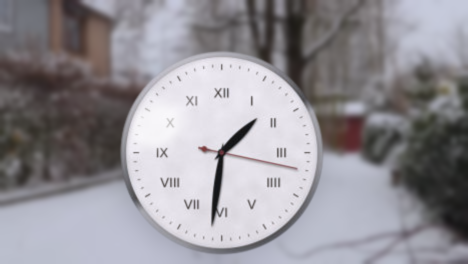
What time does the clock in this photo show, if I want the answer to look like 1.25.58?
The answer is 1.31.17
